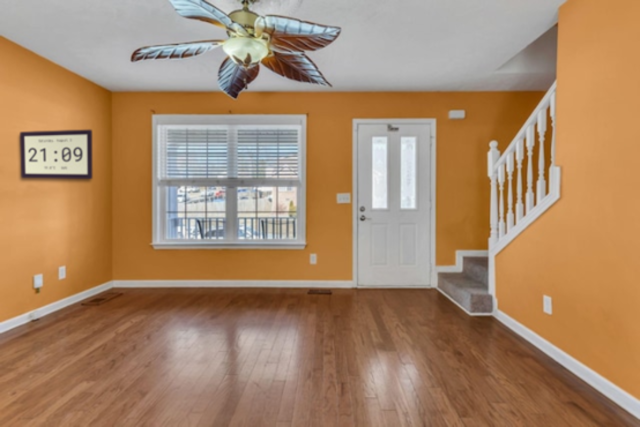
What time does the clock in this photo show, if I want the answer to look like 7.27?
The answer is 21.09
